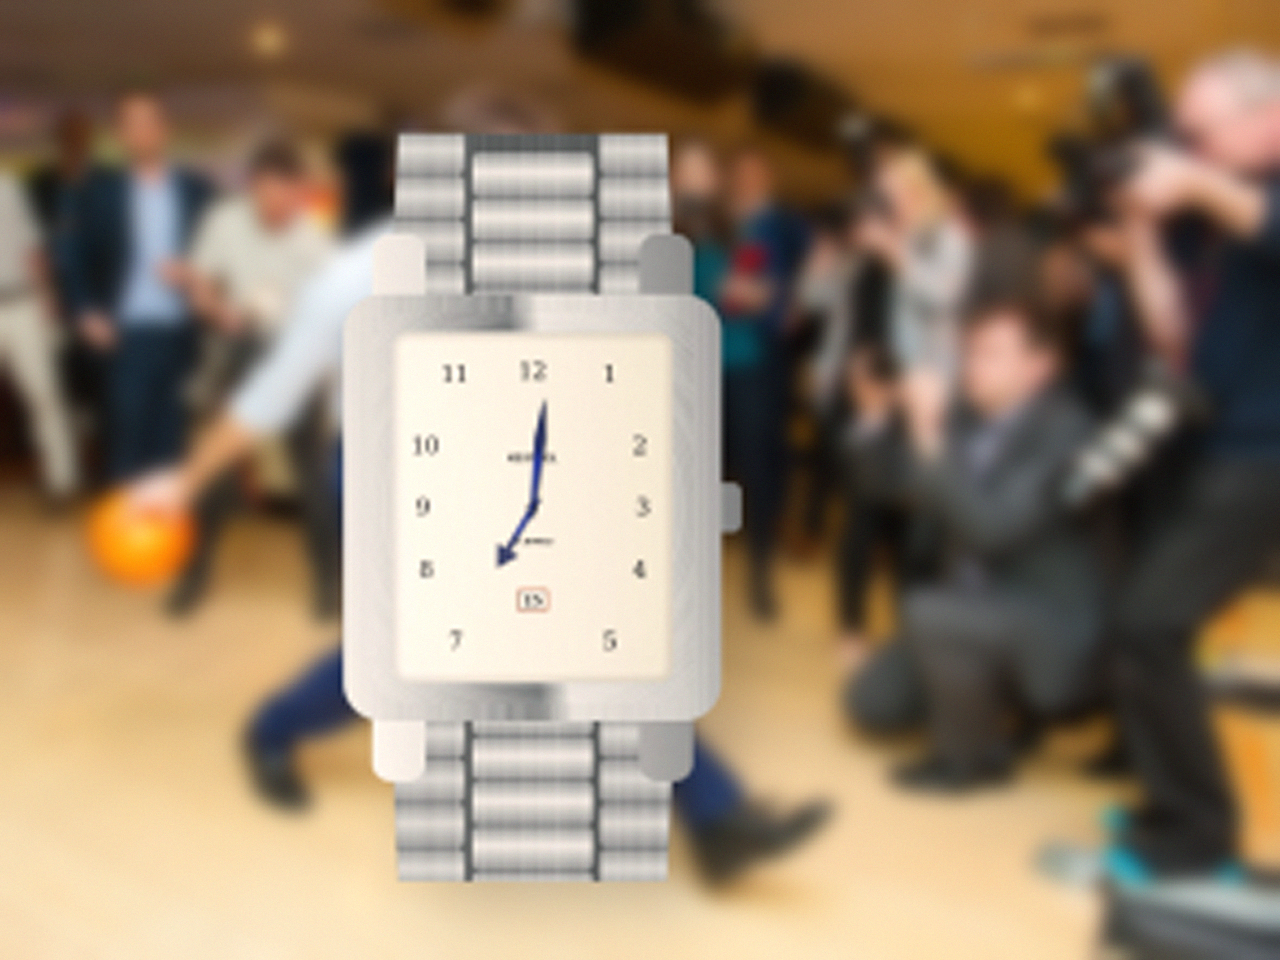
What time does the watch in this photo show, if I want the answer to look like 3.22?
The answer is 7.01
